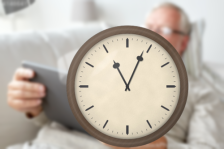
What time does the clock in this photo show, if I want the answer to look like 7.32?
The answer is 11.04
